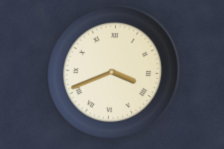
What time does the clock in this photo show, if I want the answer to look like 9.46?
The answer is 3.41
